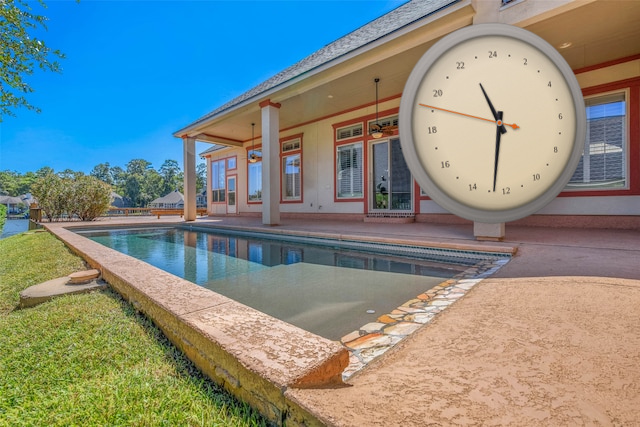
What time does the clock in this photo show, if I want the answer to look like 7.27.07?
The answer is 22.31.48
